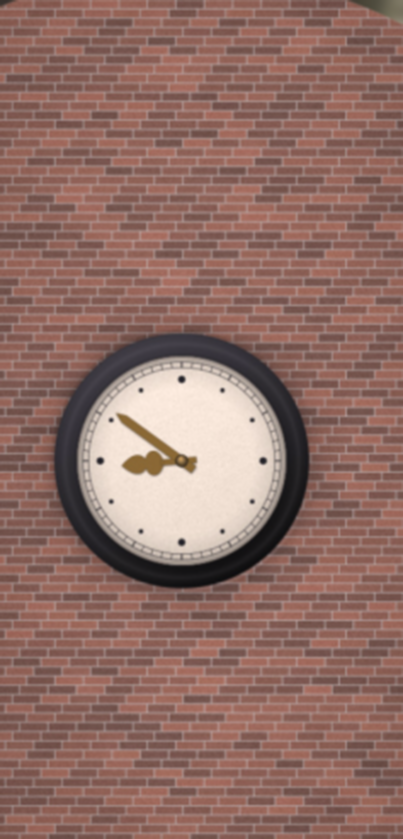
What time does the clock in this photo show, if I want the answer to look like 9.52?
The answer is 8.51
